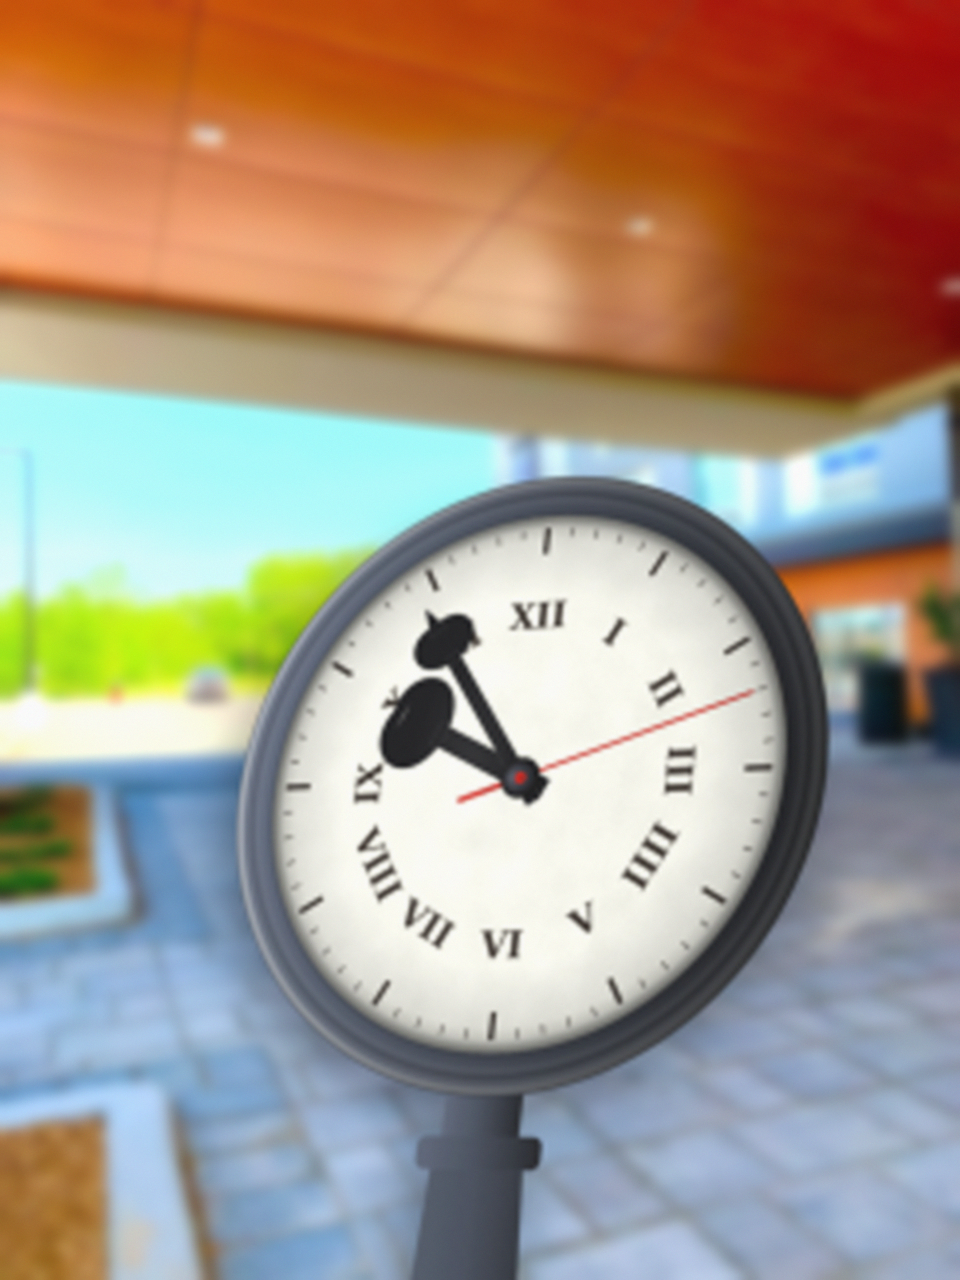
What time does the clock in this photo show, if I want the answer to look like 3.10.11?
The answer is 9.54.12
